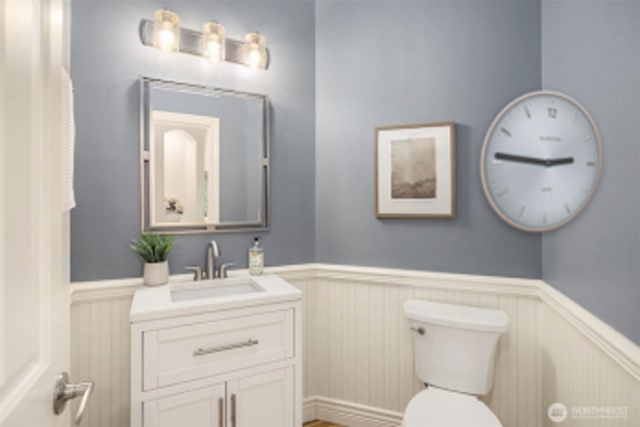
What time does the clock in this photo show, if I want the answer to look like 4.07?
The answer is 2.46
